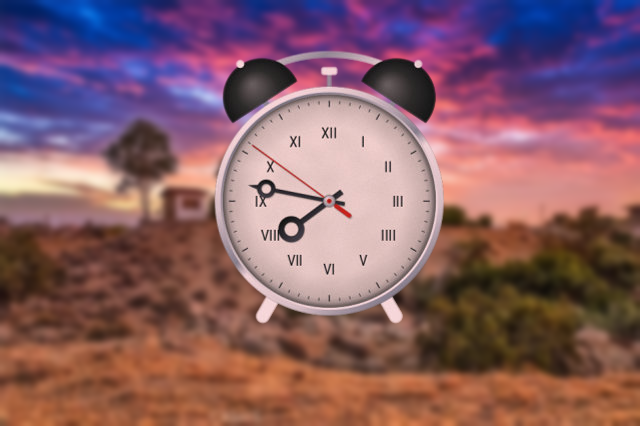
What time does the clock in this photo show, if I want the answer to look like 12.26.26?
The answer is 7.46.51
